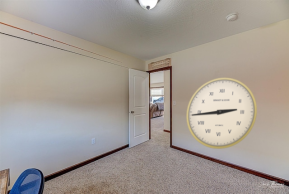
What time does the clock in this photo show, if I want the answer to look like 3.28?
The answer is 2.44
